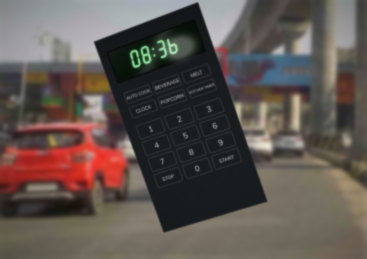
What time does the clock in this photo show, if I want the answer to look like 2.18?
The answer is 8.36
